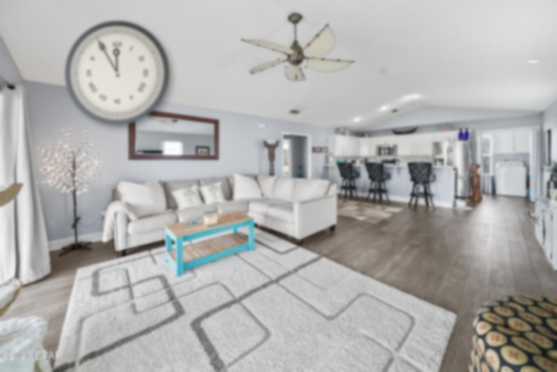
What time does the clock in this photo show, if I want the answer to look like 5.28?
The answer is 11.55
